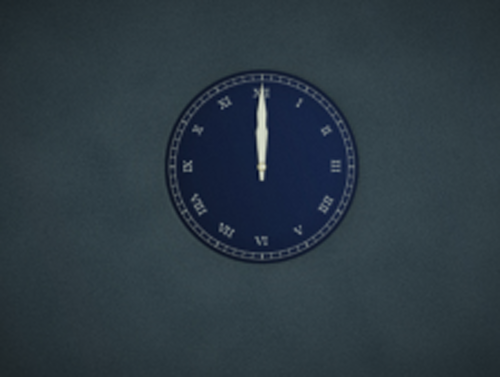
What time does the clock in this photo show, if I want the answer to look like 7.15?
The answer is 12.00
